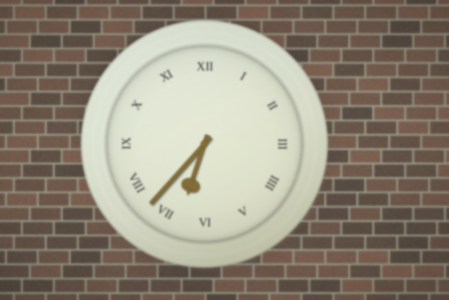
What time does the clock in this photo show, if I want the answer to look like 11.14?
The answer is 6.37
